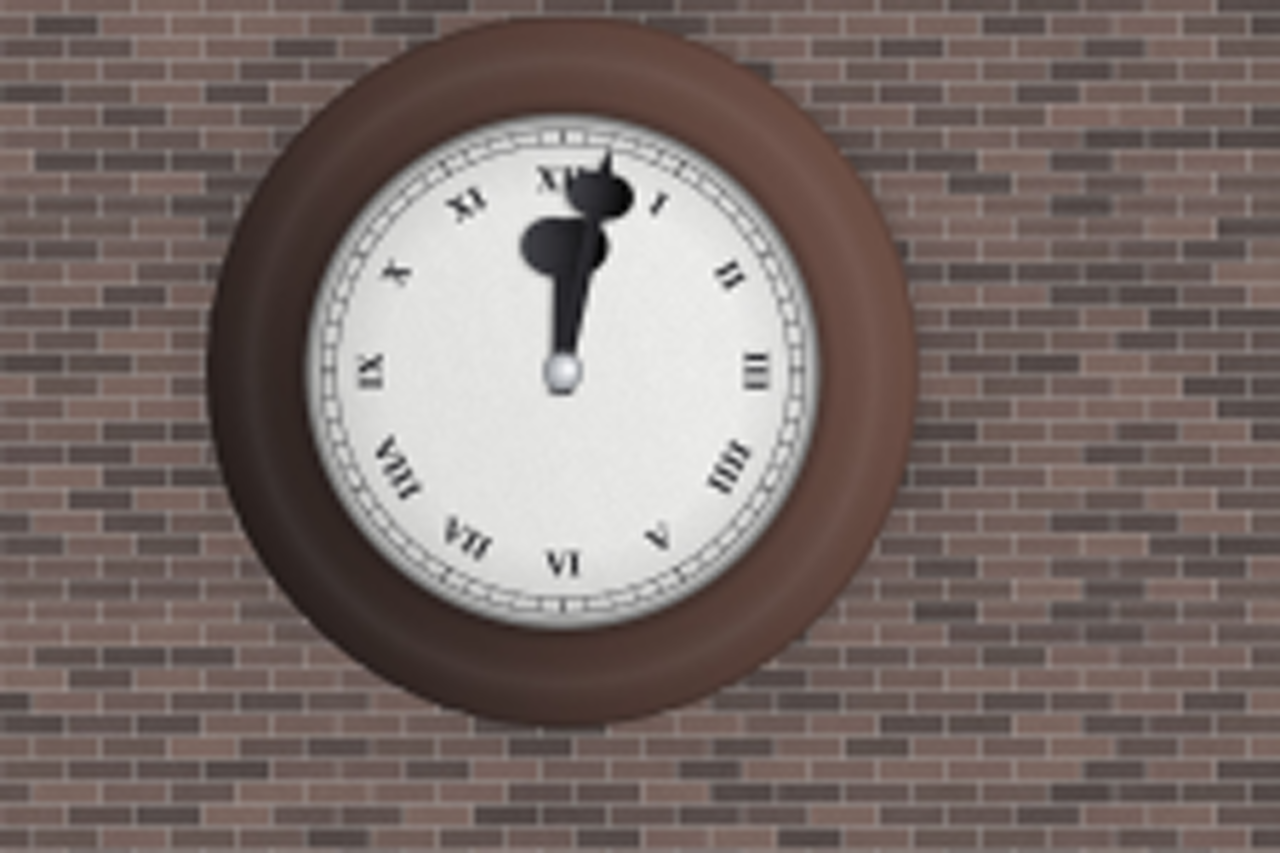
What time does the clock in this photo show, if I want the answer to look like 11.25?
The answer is 12.02
